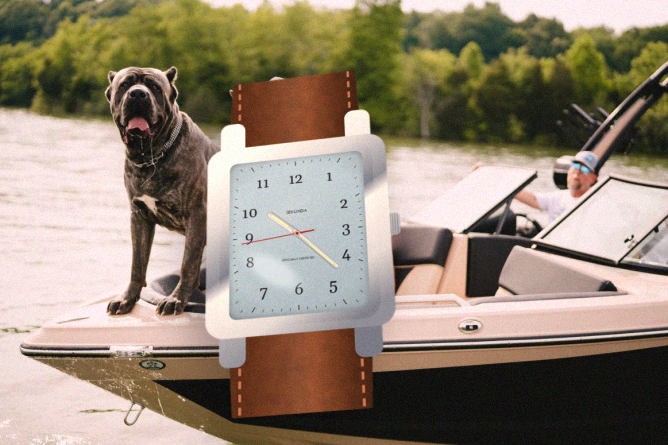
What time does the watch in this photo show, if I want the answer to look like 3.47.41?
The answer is 10.22.44
